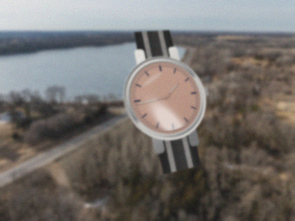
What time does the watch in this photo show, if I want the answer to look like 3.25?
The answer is 1.44
